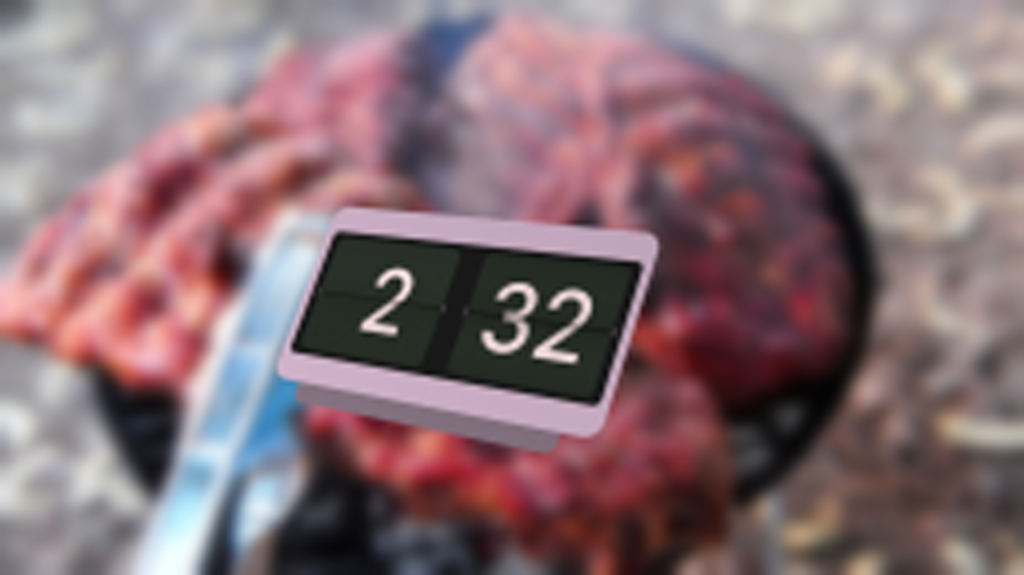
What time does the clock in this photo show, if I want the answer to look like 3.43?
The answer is 2.32
